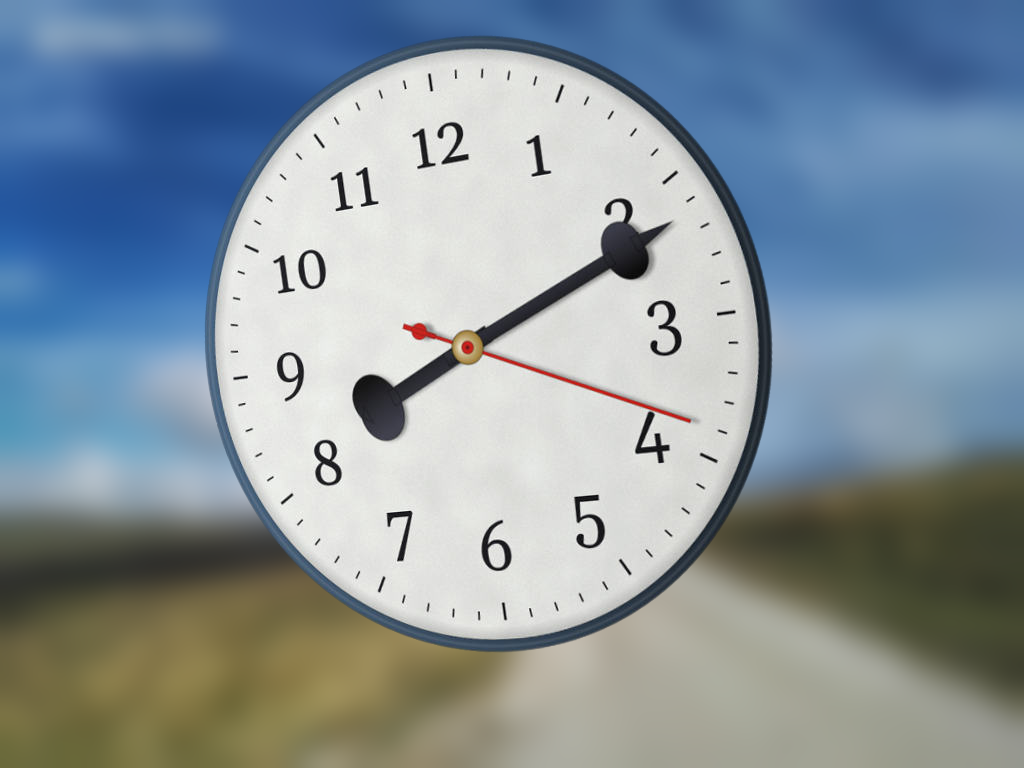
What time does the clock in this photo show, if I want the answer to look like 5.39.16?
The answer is 8.11.19
